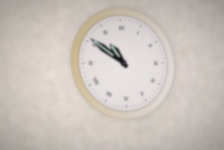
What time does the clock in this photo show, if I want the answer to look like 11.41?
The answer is 10.51
